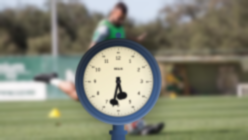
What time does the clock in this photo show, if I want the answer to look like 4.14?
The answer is 5.32
